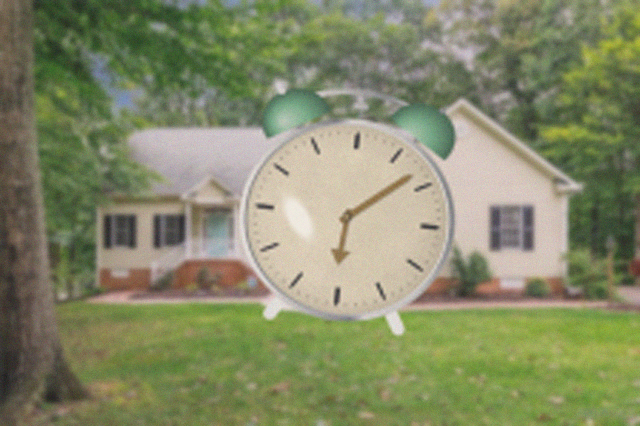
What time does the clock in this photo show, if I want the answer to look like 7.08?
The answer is 6.08
